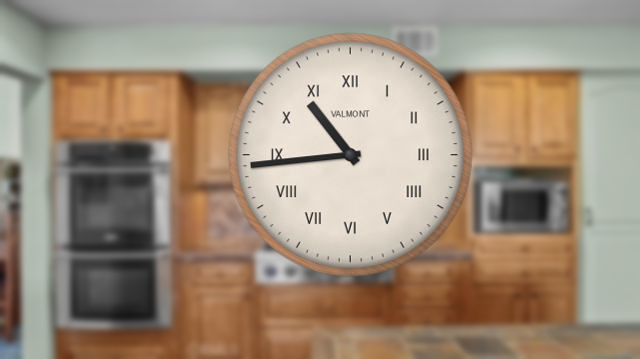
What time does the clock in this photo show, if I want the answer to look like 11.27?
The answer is 10.44
